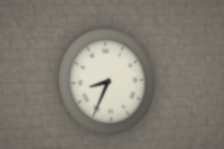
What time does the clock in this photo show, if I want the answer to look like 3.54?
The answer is 8.35
